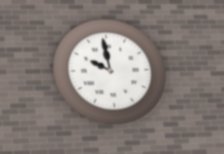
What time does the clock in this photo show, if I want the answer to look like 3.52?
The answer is 9.59
